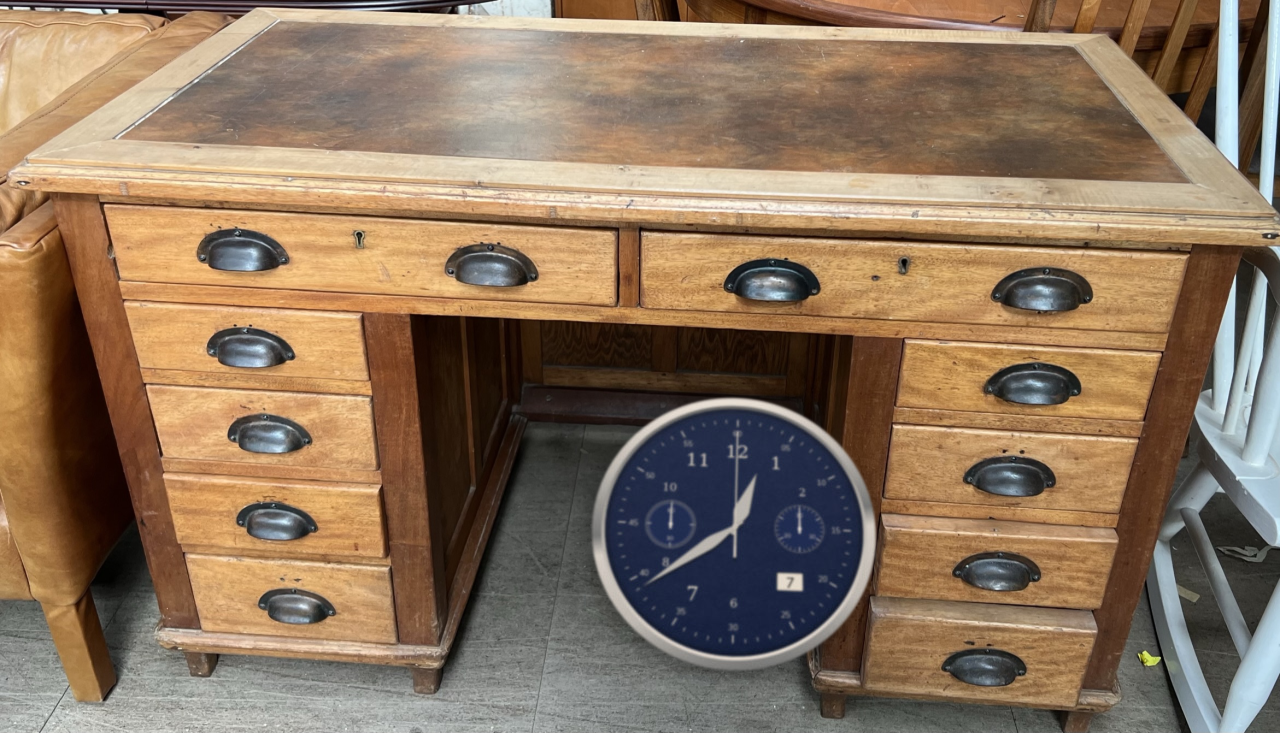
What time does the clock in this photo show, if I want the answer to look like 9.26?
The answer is 12.39
